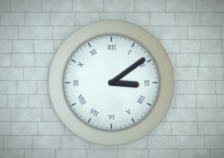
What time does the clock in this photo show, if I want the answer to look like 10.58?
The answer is 3.09
